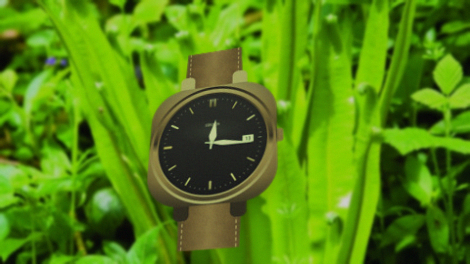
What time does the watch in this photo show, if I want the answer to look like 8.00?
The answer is 12.16
